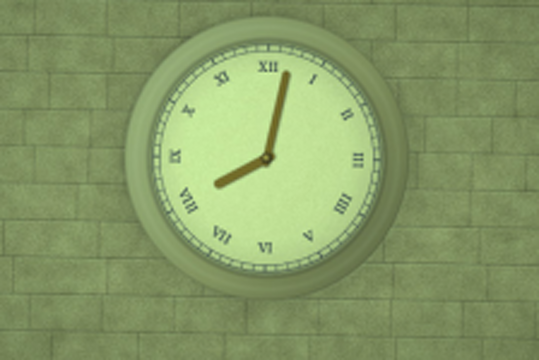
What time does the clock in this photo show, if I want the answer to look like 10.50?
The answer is 8.02
